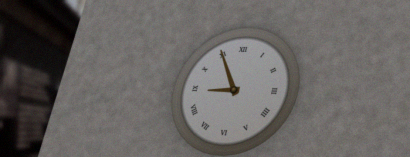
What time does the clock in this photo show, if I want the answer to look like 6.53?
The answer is 8.55
